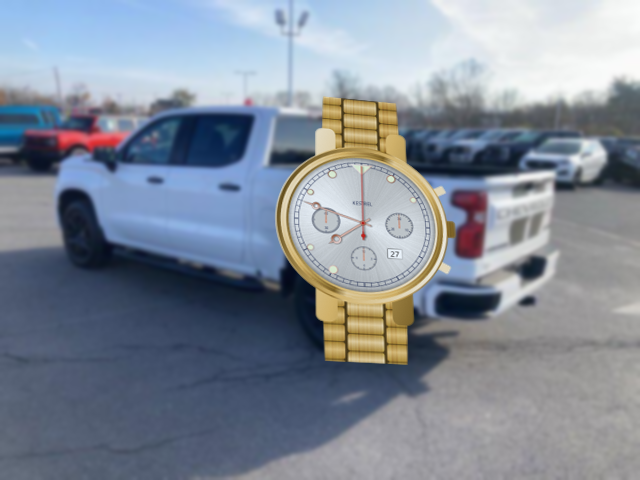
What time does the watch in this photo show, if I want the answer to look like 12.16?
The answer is 7.48
